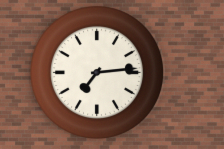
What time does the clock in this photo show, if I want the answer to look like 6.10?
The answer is 7.14
